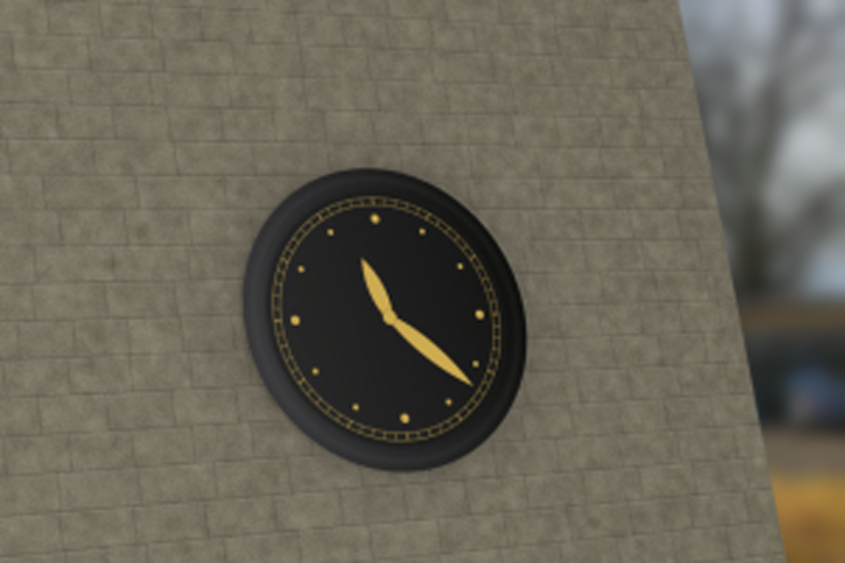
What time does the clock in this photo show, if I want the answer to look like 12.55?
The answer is 11.22
